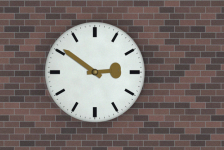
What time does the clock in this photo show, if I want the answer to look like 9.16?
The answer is 2.51
